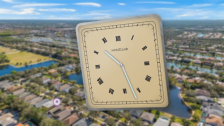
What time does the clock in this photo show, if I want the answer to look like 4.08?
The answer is 10.27
